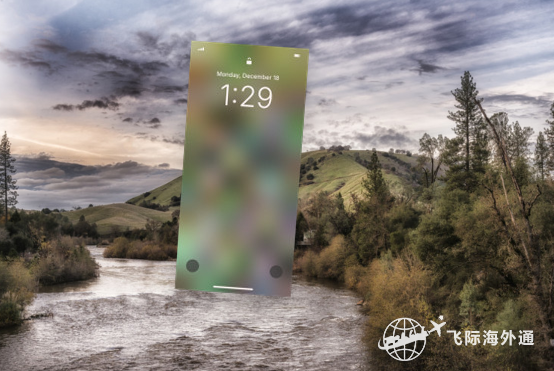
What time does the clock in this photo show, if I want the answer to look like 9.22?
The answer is 1.29
